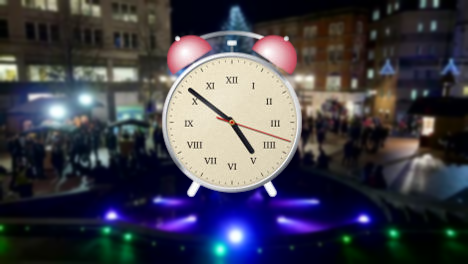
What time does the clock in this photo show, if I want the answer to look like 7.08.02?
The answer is 4.51.18
